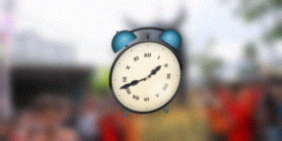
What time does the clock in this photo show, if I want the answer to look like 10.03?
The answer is 1.42
